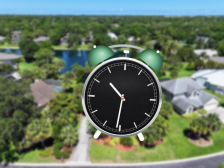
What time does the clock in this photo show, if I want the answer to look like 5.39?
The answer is 10.31
